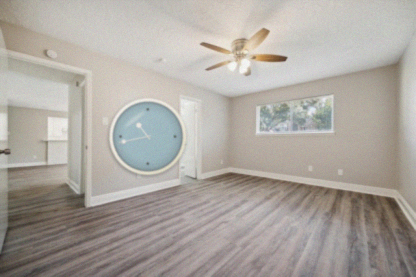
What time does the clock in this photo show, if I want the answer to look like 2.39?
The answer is 10.43
